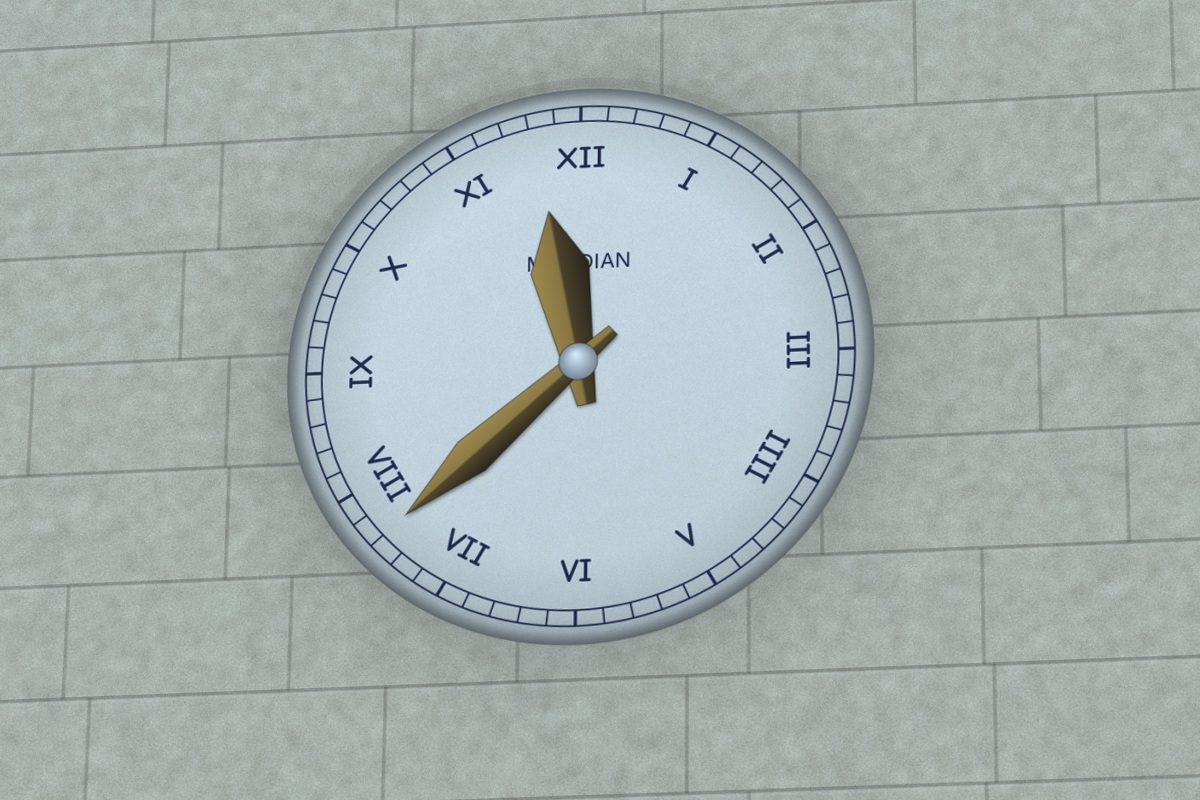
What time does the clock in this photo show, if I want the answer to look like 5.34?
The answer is 11.38
